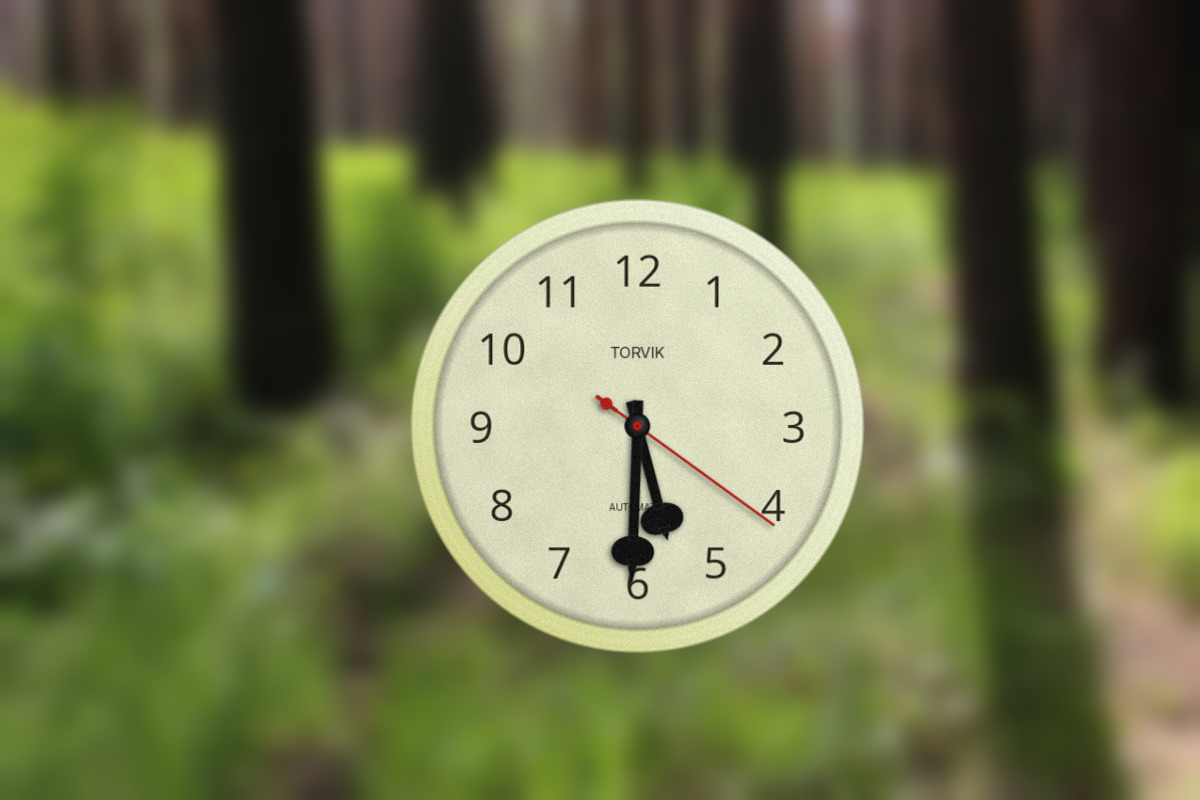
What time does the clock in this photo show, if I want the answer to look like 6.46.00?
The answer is 5.30.21
